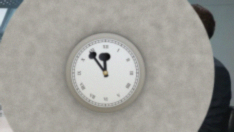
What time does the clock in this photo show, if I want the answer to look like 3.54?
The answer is 11.54
